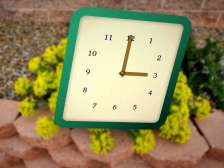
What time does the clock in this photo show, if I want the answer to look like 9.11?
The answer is 3.00
